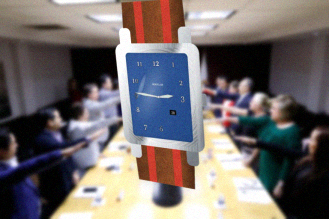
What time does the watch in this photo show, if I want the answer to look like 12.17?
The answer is 2.46
